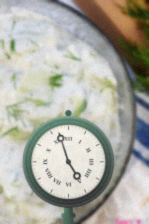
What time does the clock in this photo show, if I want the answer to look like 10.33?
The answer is 4.57
